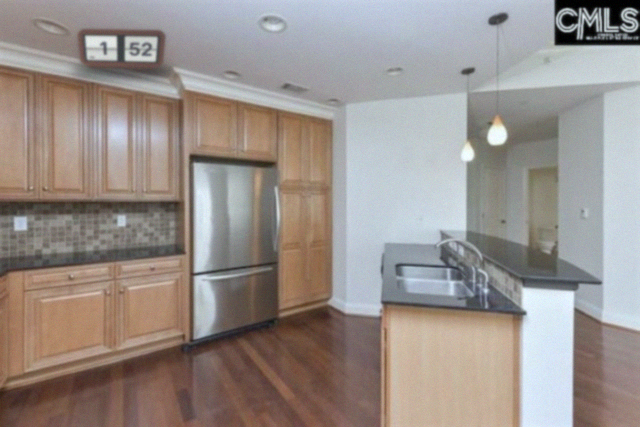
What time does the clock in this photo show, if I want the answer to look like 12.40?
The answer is 1.52
